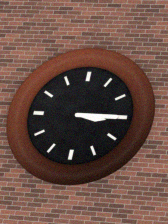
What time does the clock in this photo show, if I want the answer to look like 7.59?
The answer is 3.15
